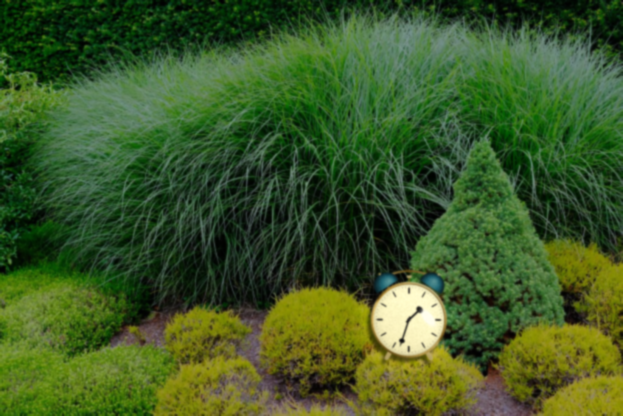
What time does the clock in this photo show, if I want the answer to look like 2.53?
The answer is 1.33
